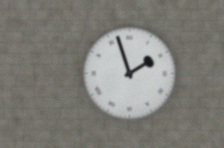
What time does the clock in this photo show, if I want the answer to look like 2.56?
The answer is 1.57
